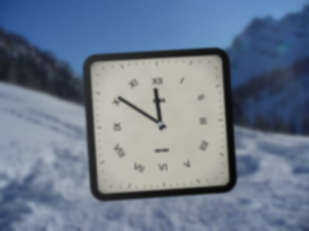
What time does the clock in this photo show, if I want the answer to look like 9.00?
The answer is 11.51
